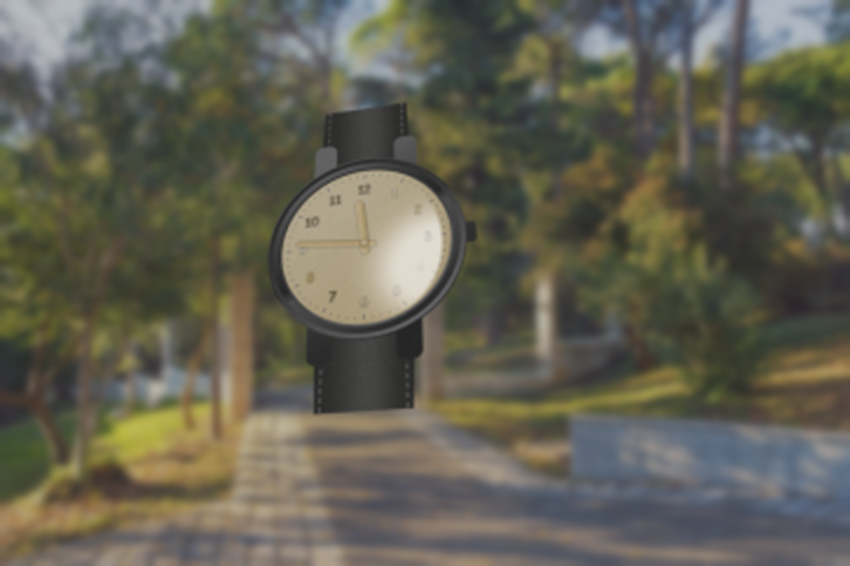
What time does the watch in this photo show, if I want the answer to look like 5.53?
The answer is 11.46
